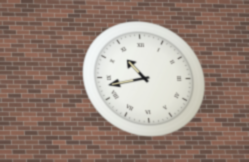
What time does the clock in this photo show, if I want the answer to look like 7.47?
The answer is 10.43
